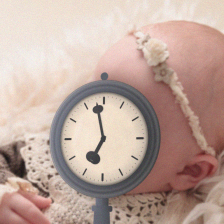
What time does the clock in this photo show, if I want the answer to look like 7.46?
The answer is 6.58
